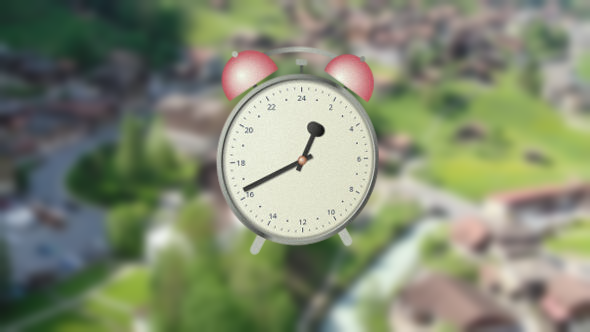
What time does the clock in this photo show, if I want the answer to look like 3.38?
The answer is 1.41
